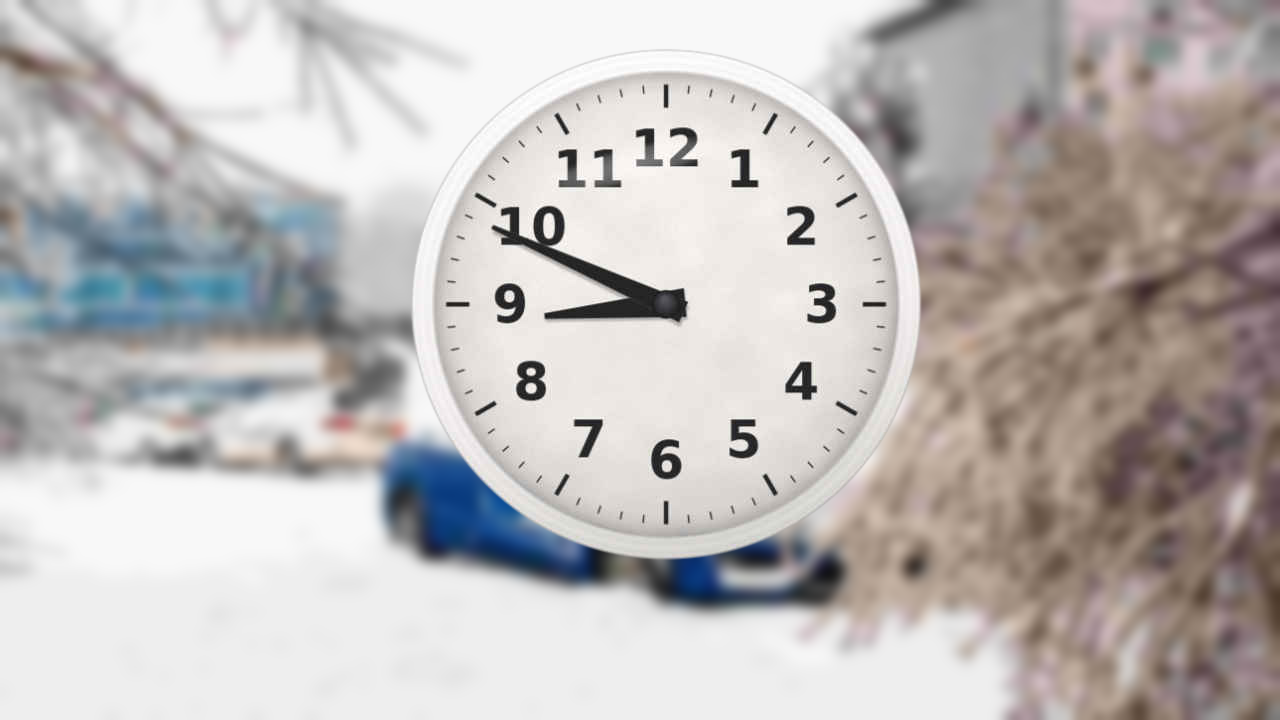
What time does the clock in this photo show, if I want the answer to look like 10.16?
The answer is 8.49
